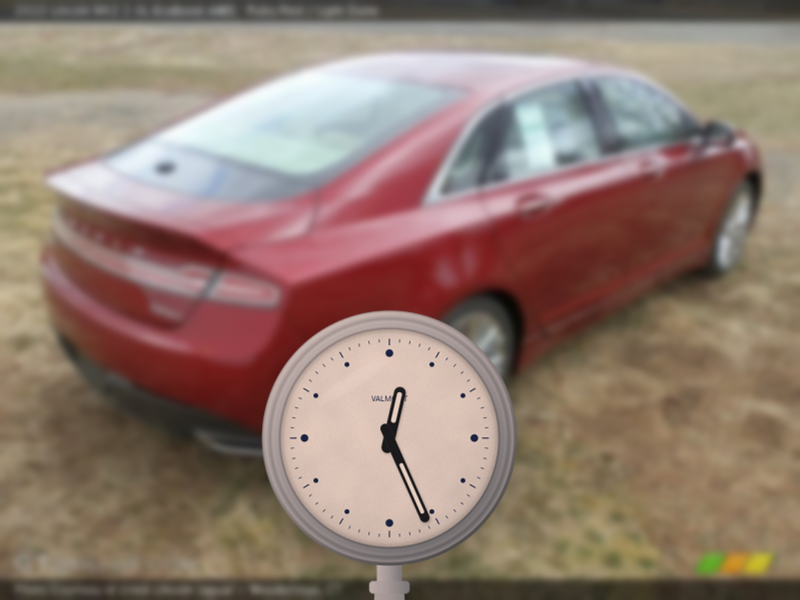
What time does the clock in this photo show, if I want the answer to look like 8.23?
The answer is 12.26
